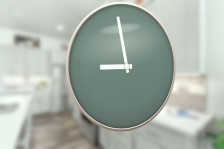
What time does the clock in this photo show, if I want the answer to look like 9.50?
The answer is 8.58
